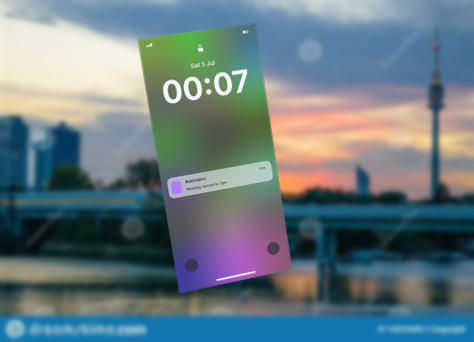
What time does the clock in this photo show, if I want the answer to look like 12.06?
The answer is 0.07
